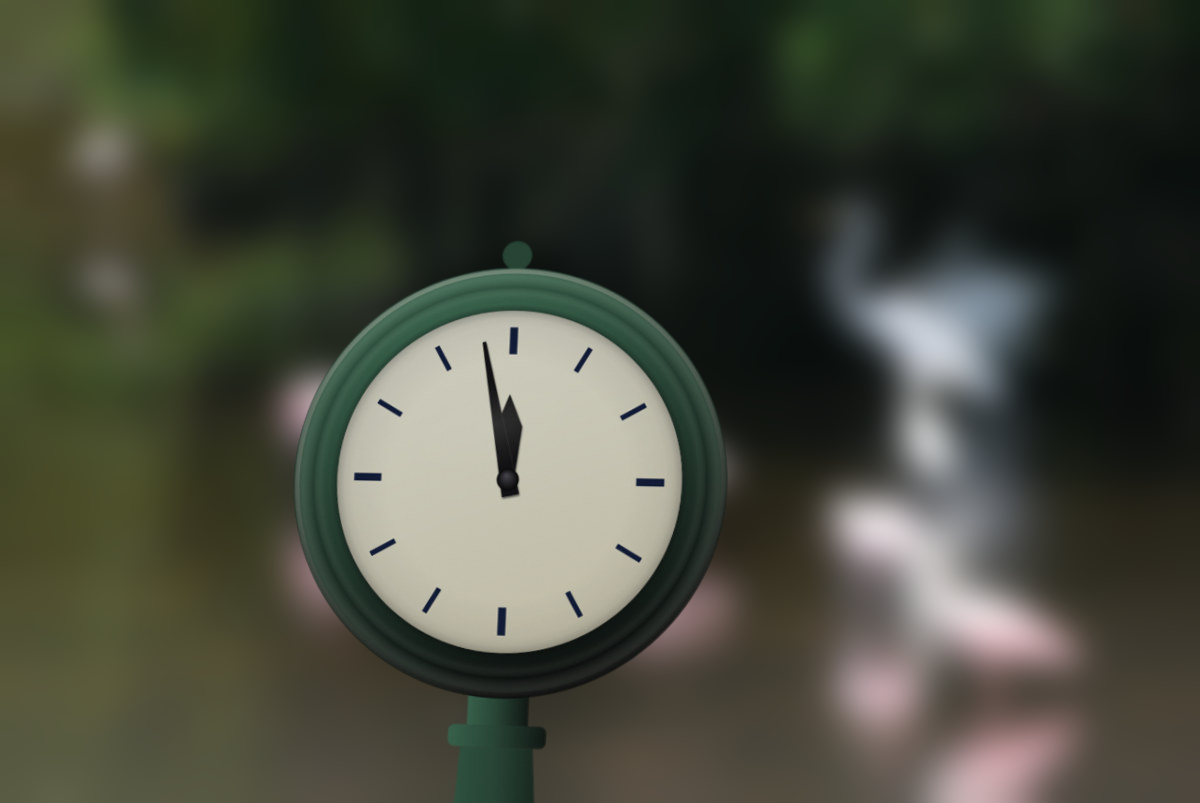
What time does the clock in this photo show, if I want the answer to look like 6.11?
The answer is 11.58
